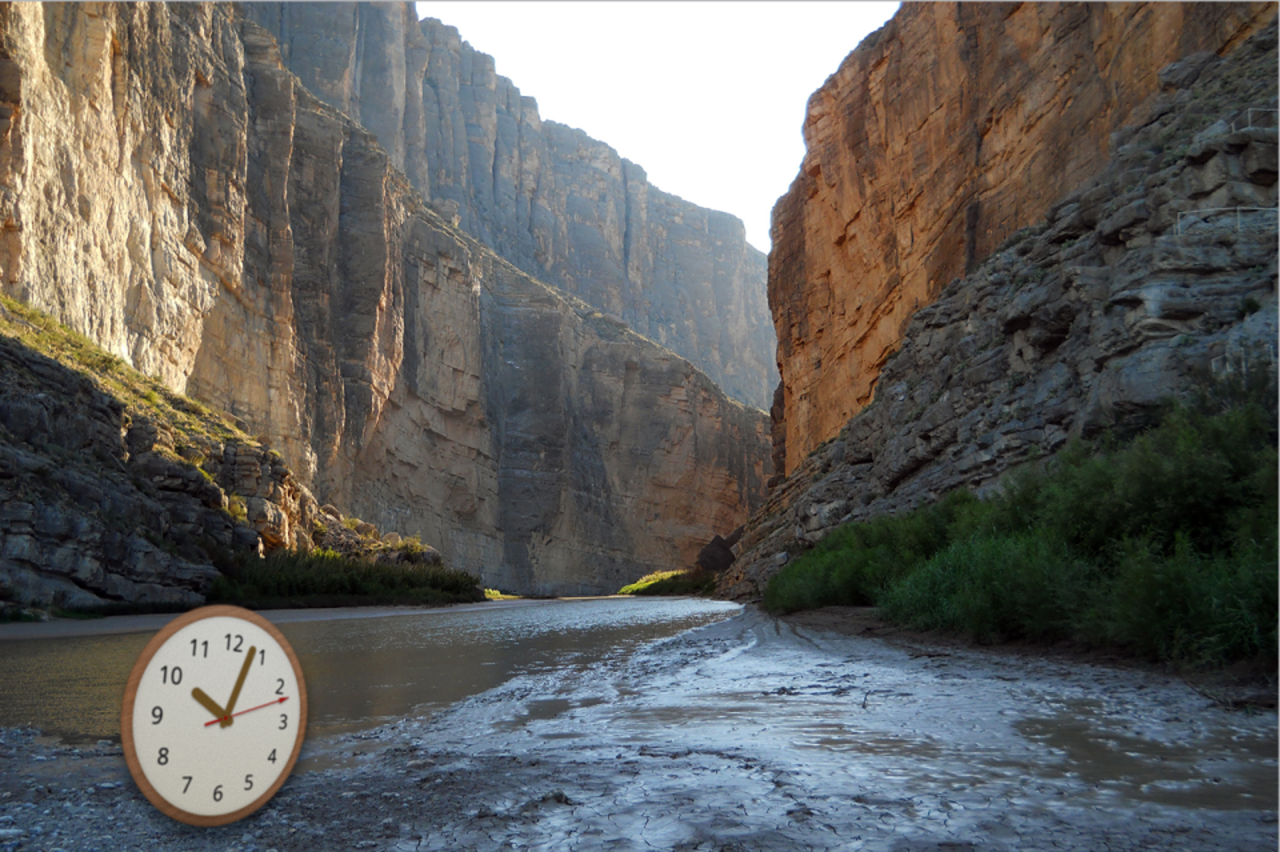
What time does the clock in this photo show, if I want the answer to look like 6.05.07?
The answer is 10.03.12
